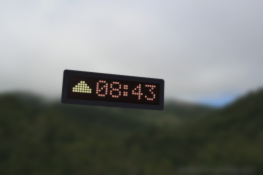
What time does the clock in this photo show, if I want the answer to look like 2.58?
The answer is 8.43
